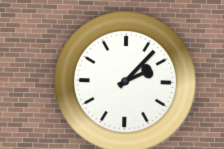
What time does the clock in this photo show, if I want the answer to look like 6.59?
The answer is 2.07
